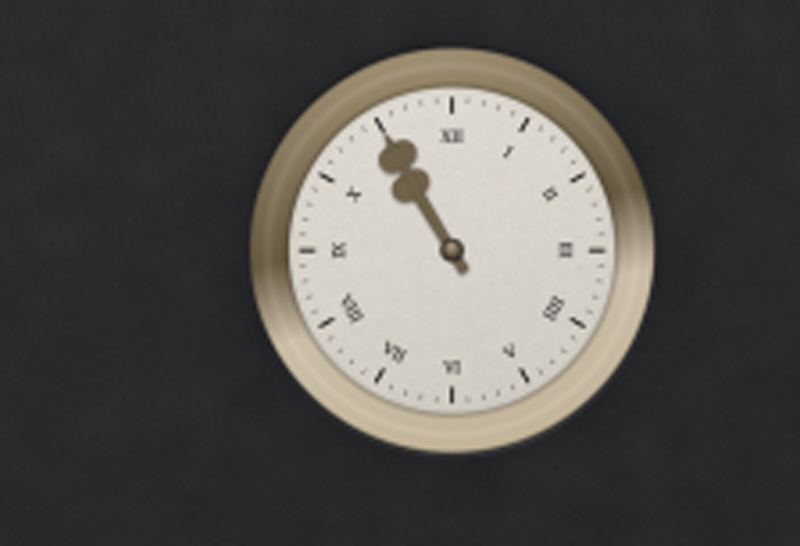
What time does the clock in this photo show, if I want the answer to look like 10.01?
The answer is 10.55
